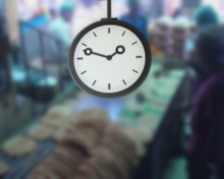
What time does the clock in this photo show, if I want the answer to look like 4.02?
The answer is 1.48
